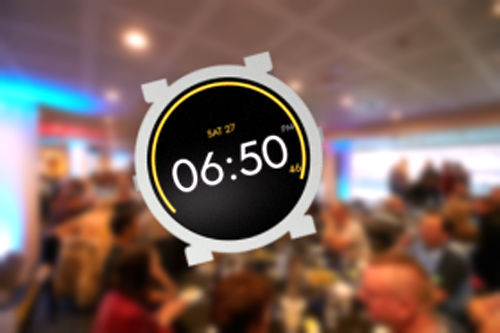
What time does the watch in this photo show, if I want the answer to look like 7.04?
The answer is 6.50
